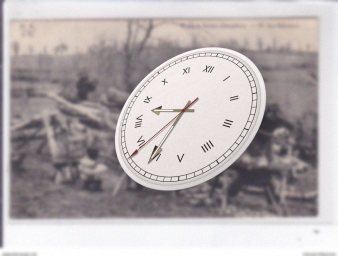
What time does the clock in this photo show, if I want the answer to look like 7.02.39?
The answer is 8.30.34
